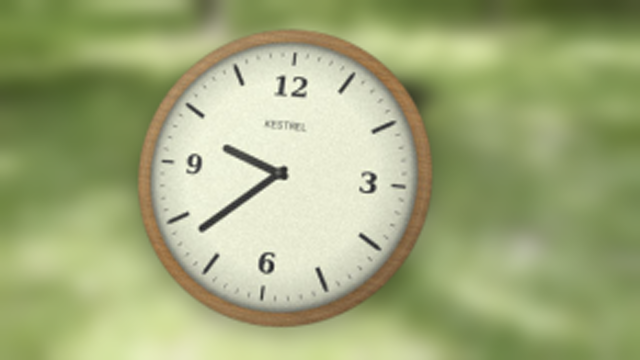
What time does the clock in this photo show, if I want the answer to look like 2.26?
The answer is 9.38
